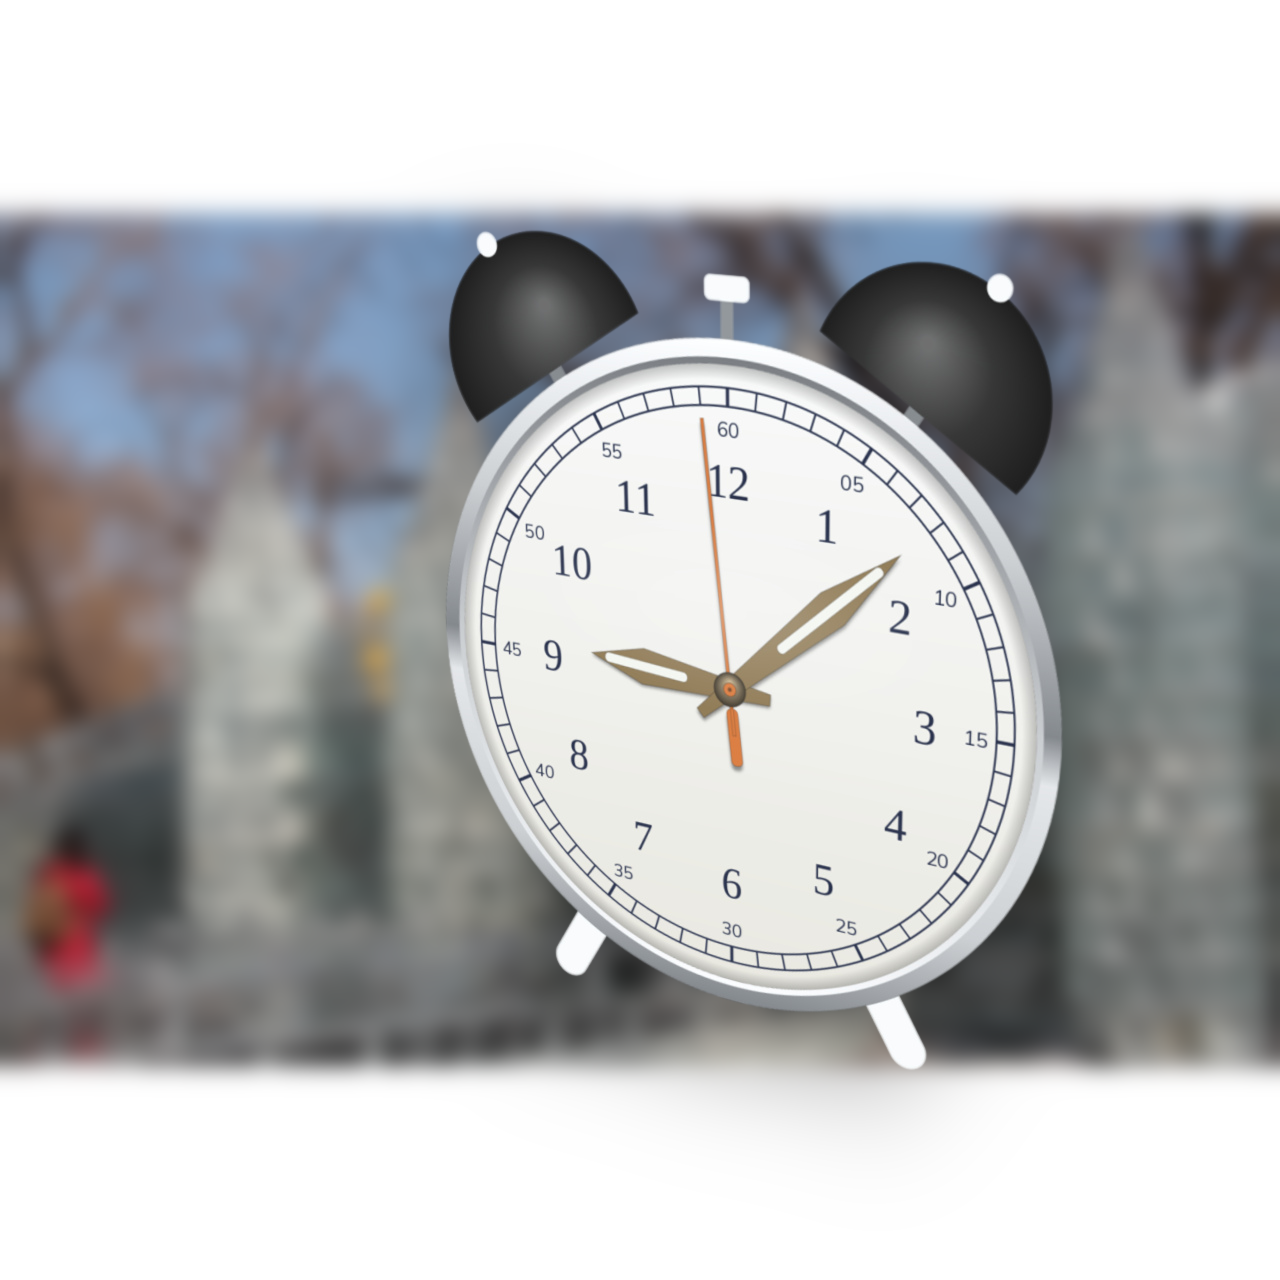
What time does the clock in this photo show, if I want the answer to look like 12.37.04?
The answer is 9.07.59
